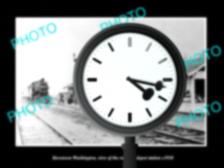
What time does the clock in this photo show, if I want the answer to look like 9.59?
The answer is 4.17
